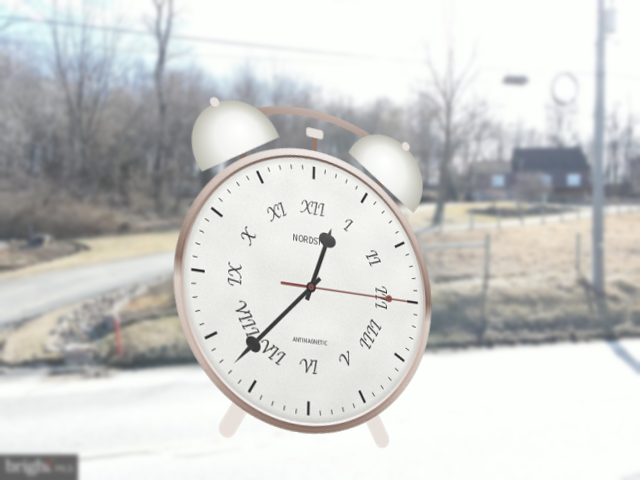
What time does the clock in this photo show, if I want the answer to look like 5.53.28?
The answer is 12.37.15
